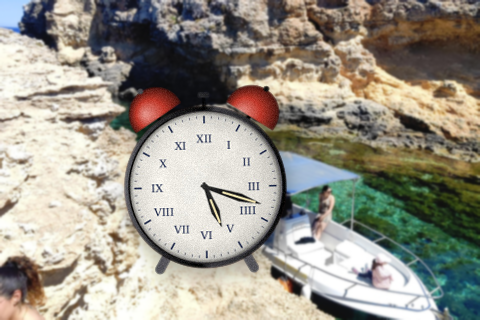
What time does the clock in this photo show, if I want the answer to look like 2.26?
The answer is 5.18
